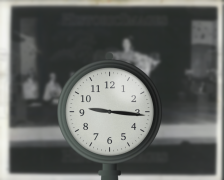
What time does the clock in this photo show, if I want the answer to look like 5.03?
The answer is 9.16
